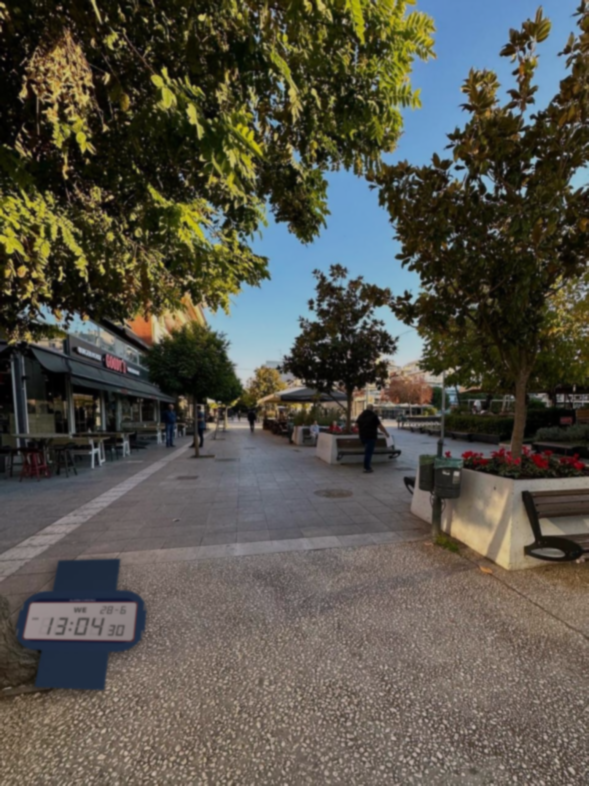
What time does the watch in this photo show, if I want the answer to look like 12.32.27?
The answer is 13.04.30
